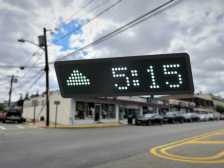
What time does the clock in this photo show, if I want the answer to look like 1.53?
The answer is 5.15
